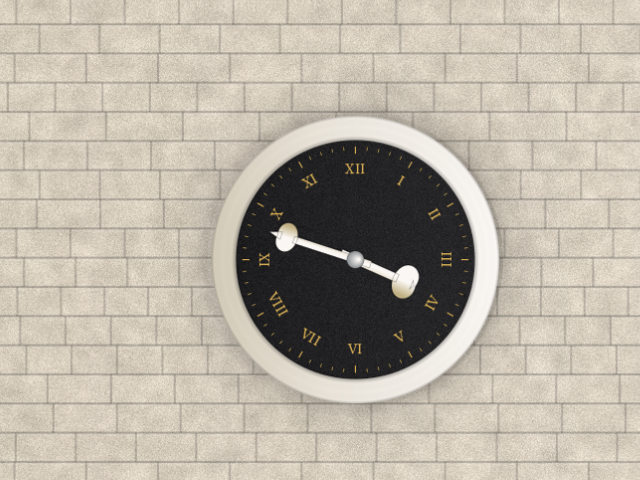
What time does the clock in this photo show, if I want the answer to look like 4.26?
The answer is 3.48
